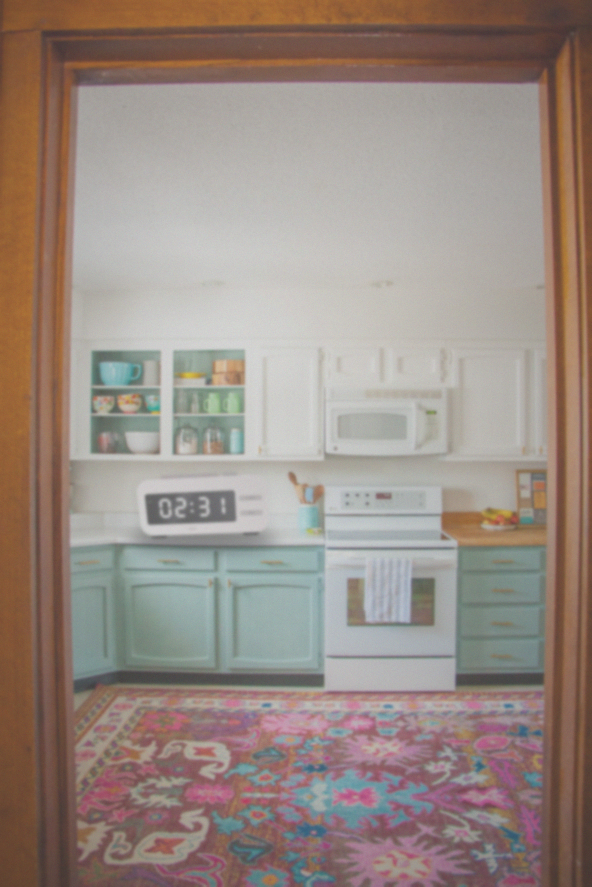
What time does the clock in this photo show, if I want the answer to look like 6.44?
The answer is 2.31
